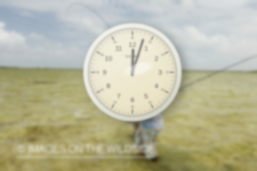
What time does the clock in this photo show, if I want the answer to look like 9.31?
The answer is 12.03
